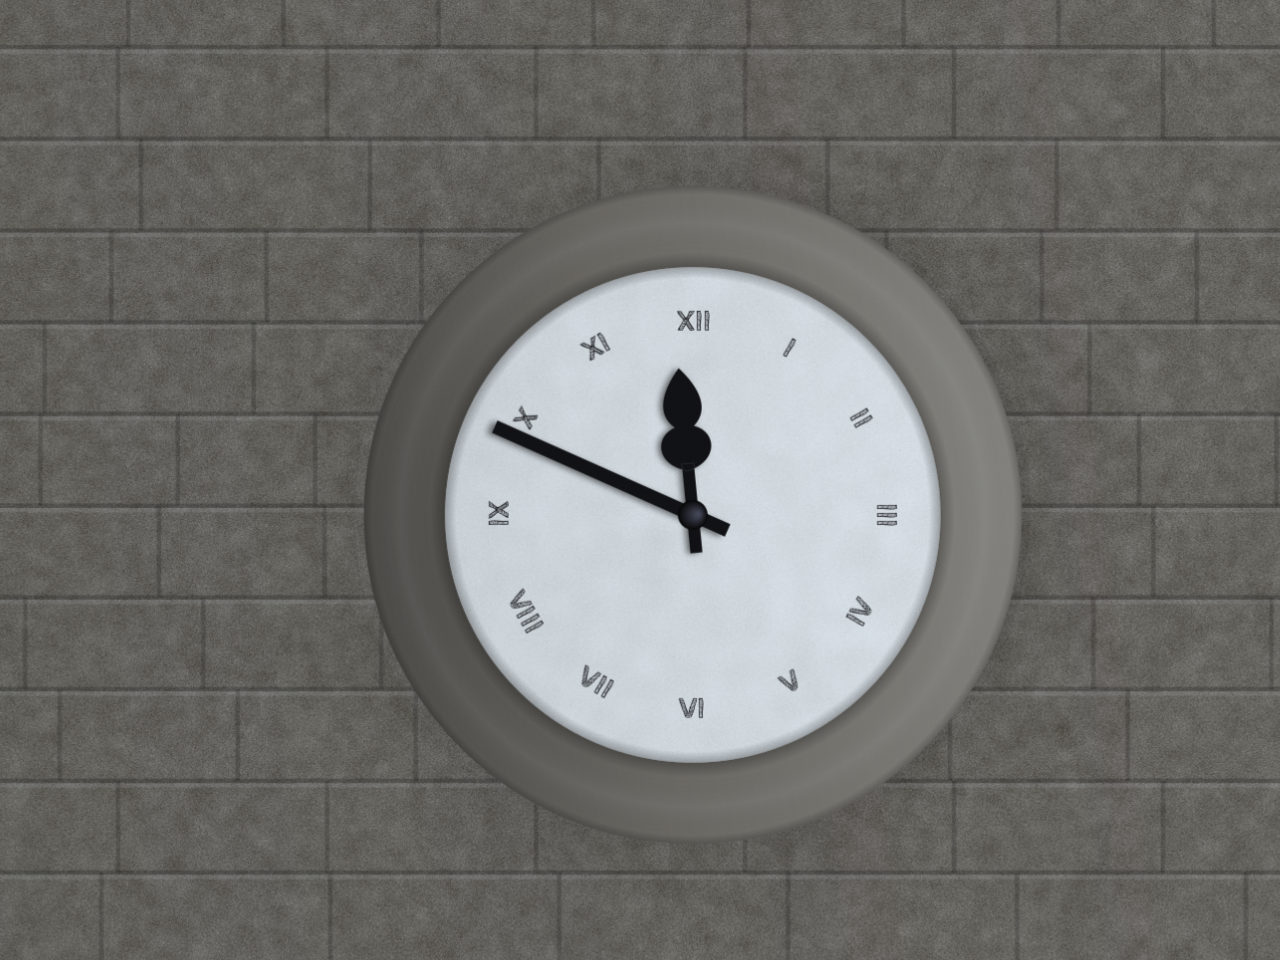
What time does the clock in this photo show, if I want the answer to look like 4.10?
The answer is 11.49
